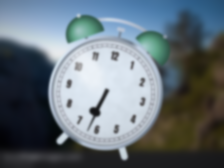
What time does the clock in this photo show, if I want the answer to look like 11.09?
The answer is 6.32
